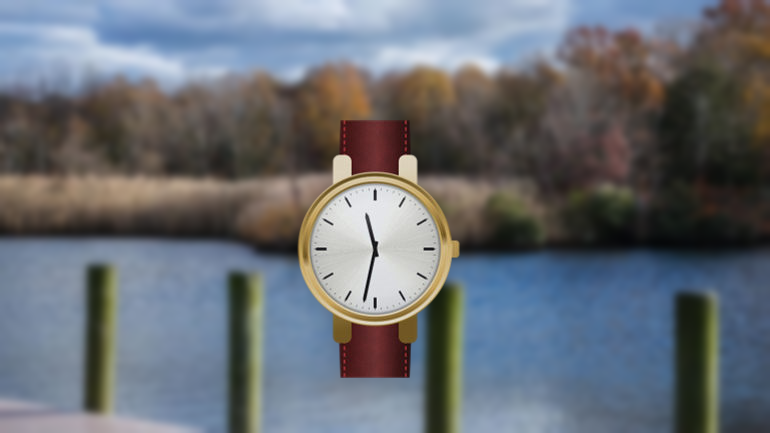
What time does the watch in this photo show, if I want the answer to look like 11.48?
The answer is 11.32
